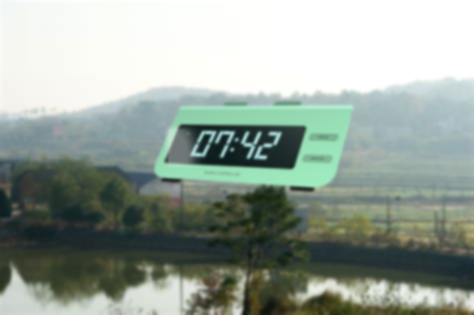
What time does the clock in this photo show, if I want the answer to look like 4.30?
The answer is 7.42
